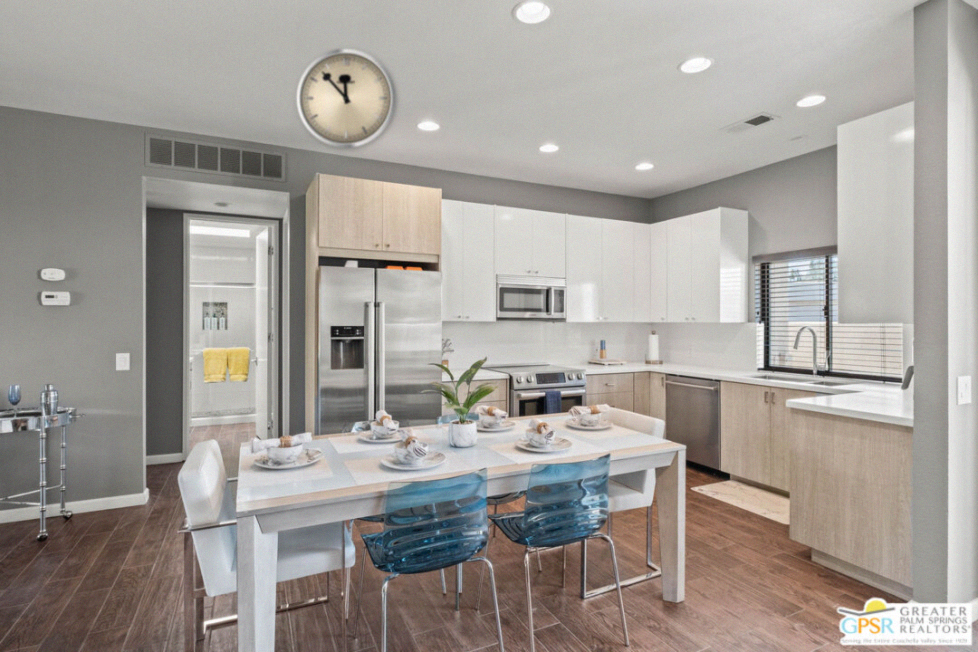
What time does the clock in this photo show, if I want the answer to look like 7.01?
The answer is 11.53
